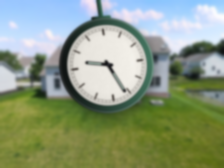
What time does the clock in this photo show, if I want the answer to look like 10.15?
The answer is 9.26
